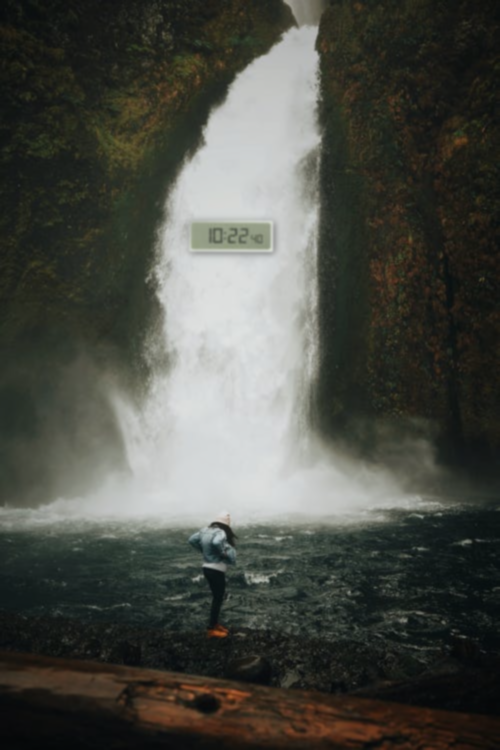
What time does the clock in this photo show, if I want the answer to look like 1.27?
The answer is 10.22
